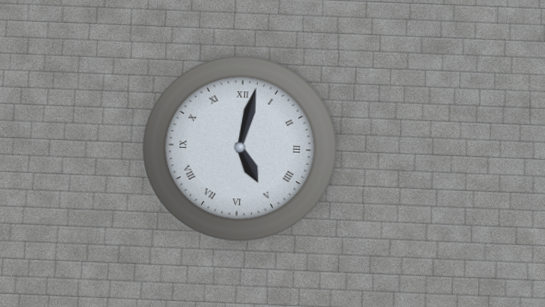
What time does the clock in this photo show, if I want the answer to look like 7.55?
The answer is 5.02
